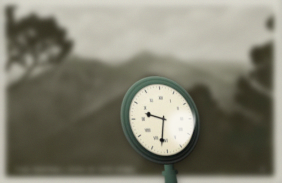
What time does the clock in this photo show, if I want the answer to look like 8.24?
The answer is 9.32
